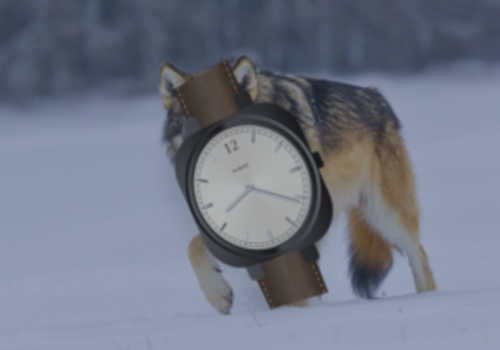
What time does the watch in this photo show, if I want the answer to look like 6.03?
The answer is 8.21
